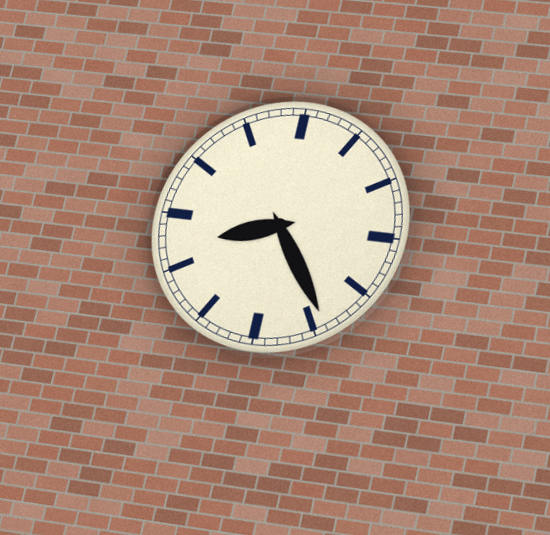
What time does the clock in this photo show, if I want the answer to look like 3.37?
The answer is 8.24
